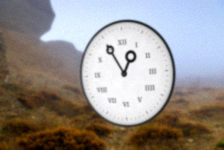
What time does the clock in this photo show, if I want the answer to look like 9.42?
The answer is 12.55
